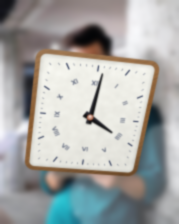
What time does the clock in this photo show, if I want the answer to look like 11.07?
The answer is 4.01
